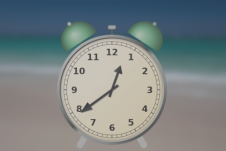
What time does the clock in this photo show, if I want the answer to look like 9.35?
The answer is 12.39
